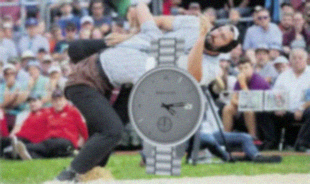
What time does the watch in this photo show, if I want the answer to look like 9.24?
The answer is 4.14
